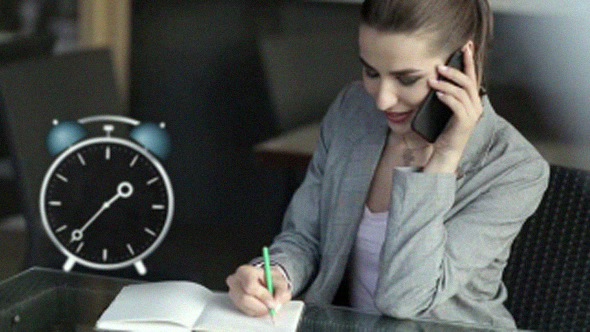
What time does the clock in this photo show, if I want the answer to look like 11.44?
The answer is 1.37
